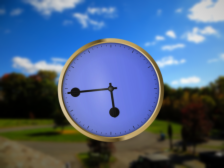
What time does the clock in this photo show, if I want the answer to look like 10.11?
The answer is 5.44
